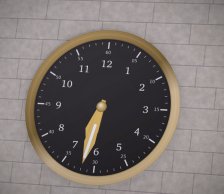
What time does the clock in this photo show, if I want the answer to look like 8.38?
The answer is 6.32
